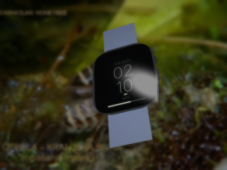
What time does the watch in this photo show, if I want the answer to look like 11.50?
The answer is 2.10
